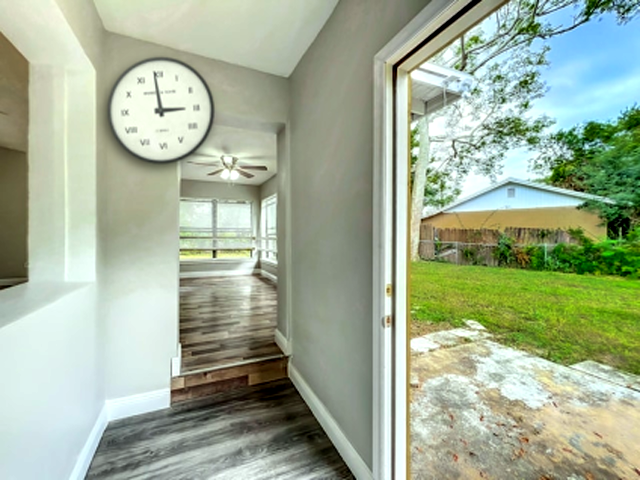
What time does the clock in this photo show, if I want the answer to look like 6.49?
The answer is 2.59
